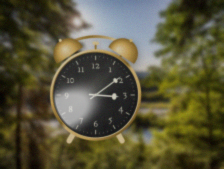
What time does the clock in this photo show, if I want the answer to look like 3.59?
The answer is 3.09
